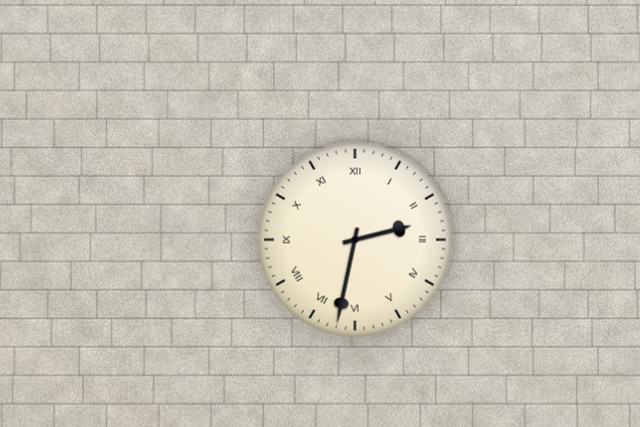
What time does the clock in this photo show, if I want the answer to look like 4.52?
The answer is 2.32
